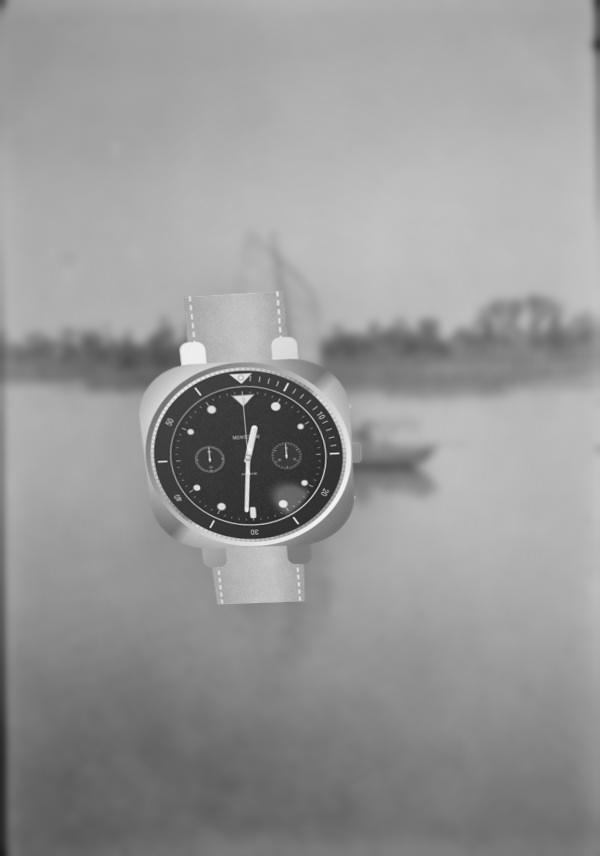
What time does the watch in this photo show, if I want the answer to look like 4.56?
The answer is 12.31
